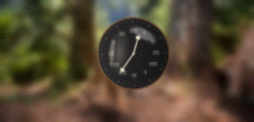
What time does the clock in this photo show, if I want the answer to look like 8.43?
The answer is 12.36
